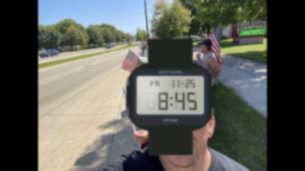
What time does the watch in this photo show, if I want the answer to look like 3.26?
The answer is 8.45
